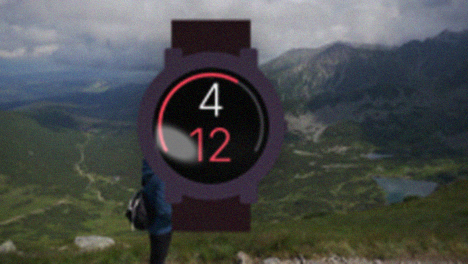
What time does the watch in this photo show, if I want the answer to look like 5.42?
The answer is 4.12
